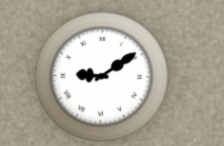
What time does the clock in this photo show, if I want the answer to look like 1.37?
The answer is 9.09
